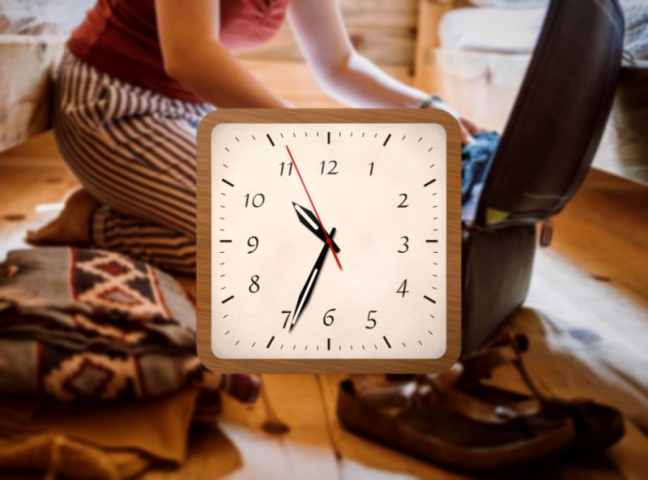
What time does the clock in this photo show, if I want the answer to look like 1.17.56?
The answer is 10.33.56
